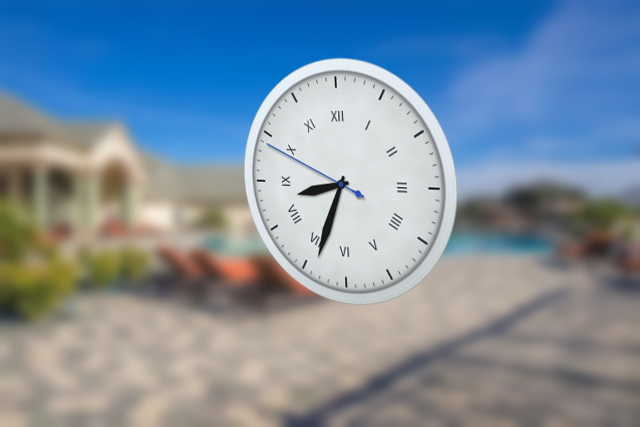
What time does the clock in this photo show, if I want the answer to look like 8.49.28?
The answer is 8.33.49
